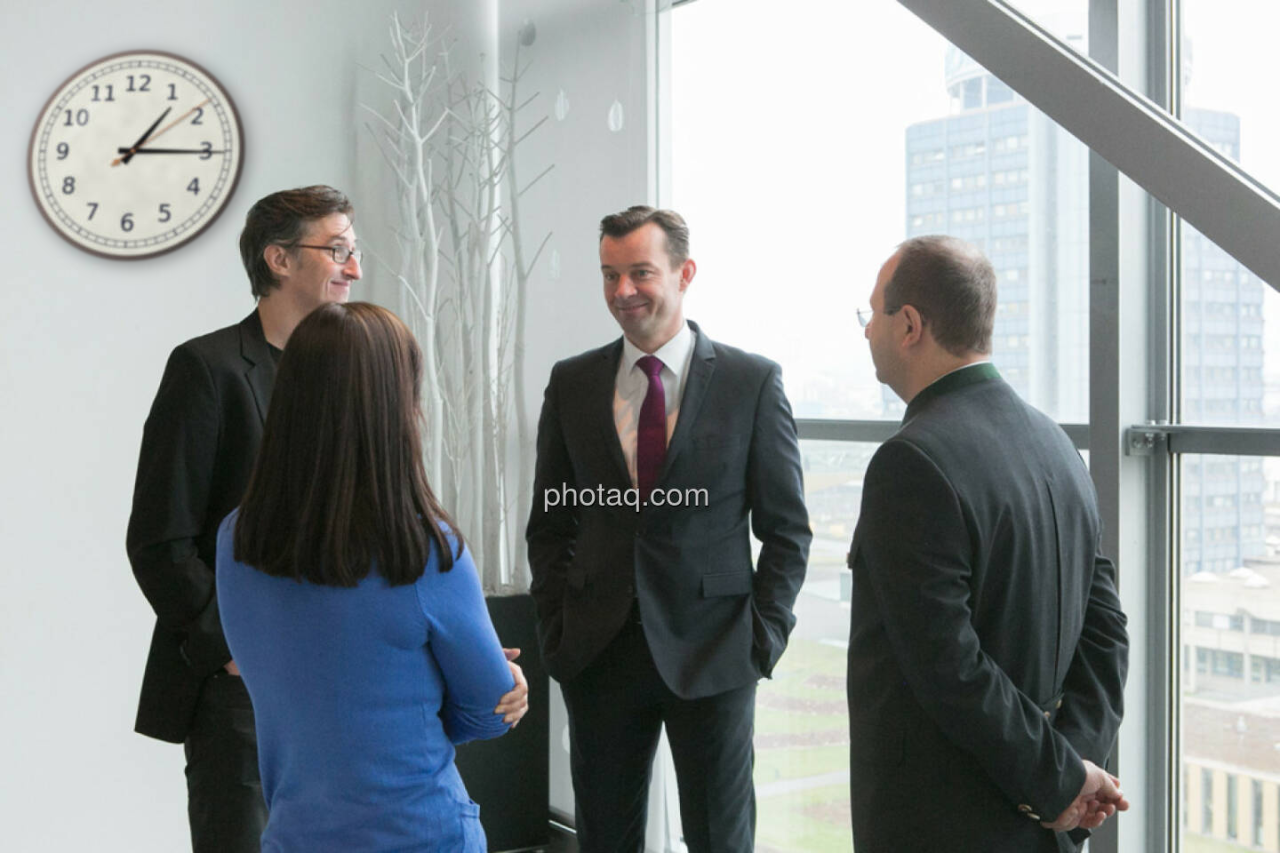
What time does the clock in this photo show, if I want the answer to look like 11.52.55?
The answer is 1.15.09
